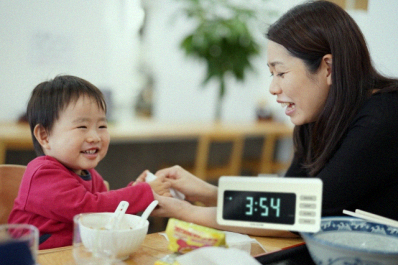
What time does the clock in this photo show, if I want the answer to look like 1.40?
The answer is 3.54
